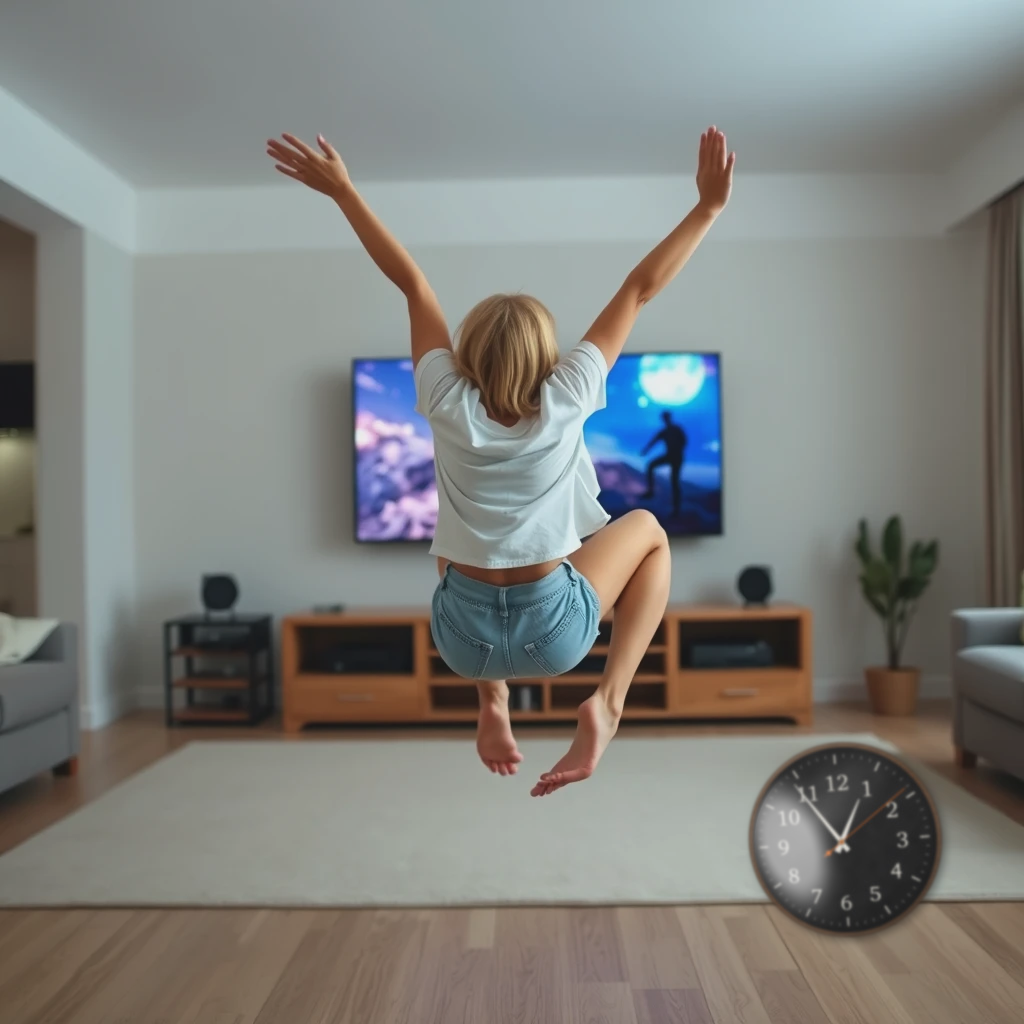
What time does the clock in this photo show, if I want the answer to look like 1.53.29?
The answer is 12.54.09
